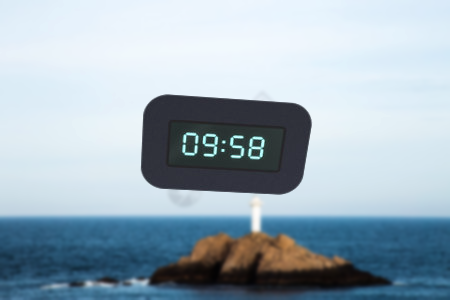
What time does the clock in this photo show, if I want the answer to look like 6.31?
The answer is 9.58
